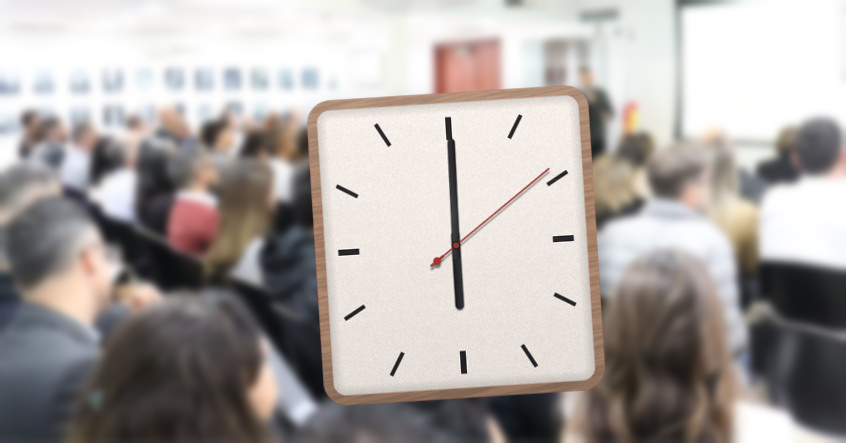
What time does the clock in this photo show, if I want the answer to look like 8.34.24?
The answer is 6.00.09
